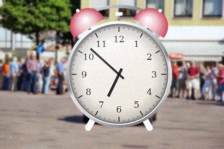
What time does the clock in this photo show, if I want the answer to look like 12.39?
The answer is 6.52
